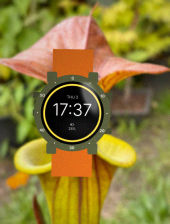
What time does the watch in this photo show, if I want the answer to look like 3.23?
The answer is 17.37
